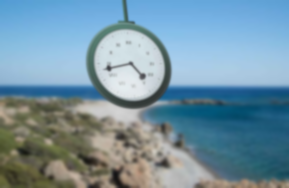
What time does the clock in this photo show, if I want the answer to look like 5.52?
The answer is 4.43
